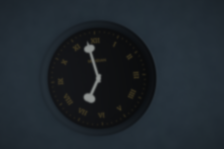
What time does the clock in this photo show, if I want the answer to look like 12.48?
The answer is 6.58
